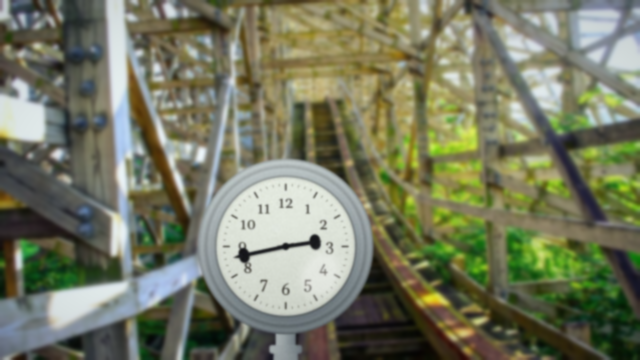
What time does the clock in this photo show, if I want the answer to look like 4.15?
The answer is 2.43
